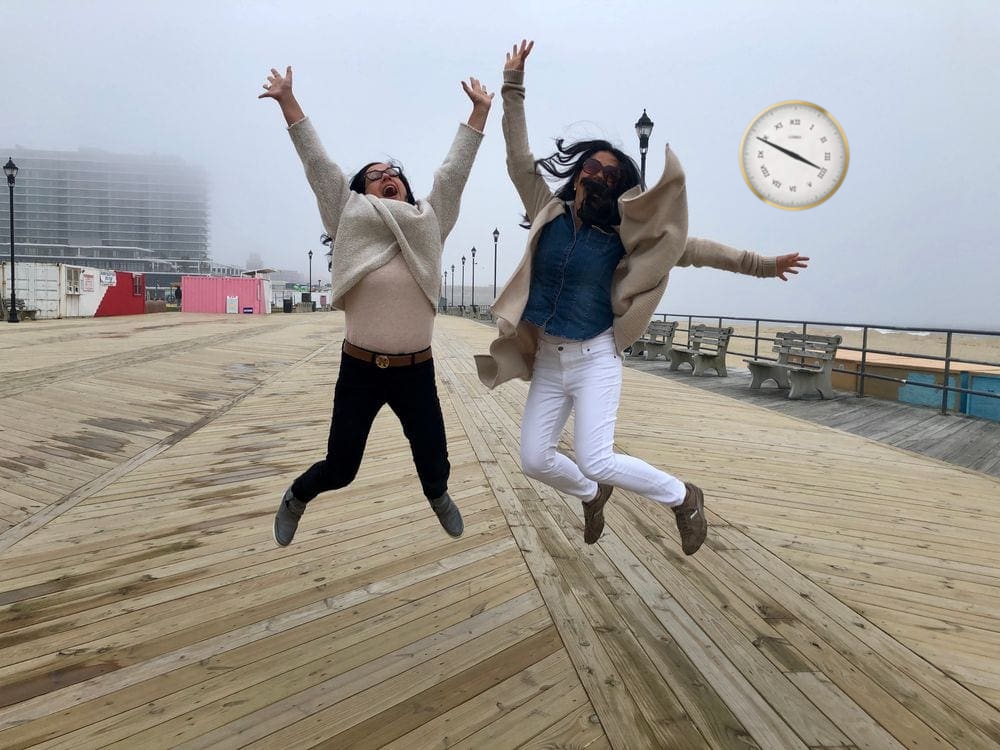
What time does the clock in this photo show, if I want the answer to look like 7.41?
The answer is 3.49
